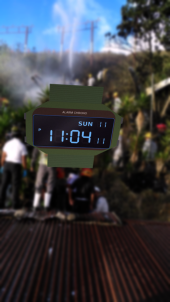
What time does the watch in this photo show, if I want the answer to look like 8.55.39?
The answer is 11.04.11
